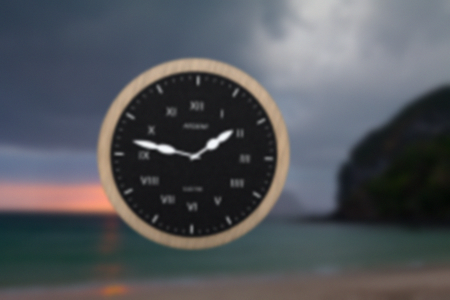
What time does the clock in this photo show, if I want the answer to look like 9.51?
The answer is 1.47
